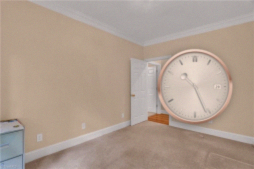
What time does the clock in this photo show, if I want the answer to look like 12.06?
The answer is 10.26
